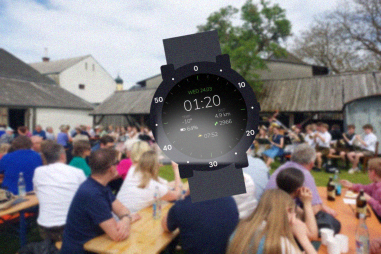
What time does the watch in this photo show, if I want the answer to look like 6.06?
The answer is 1.20
